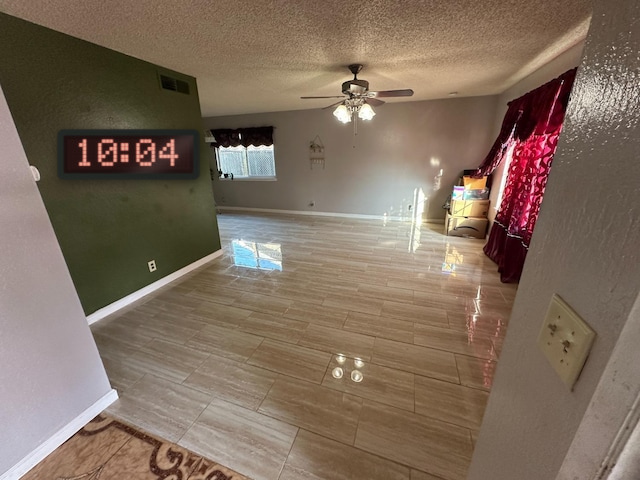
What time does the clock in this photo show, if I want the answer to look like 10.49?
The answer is 10.04
